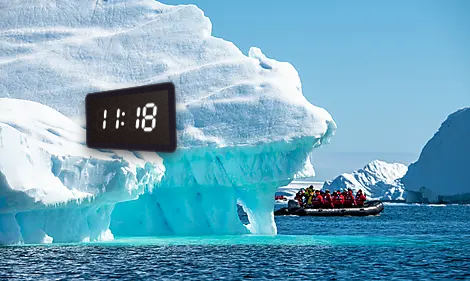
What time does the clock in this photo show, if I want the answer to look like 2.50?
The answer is 11.18
